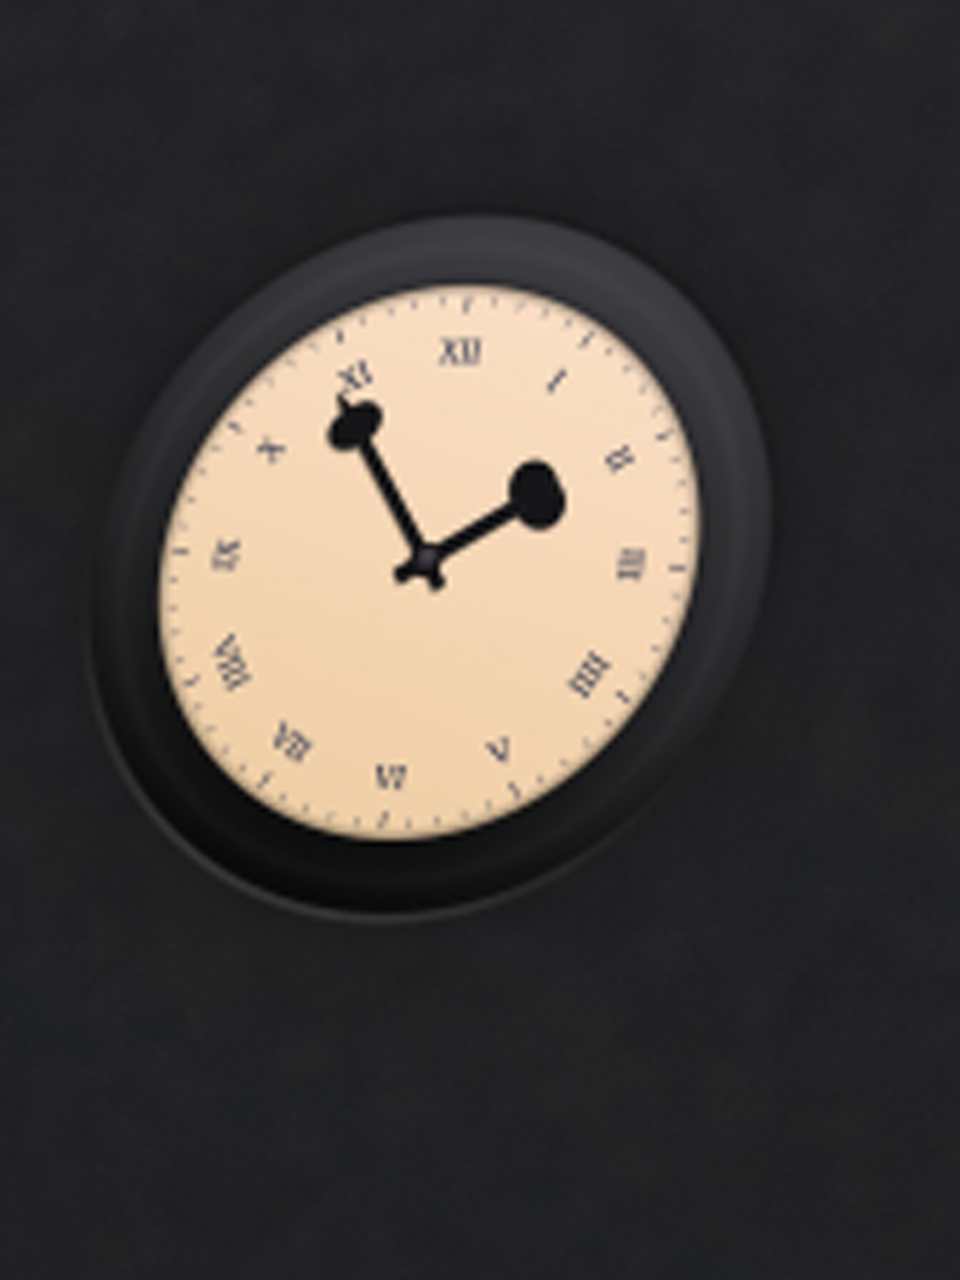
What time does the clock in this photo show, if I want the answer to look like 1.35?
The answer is 1.54
